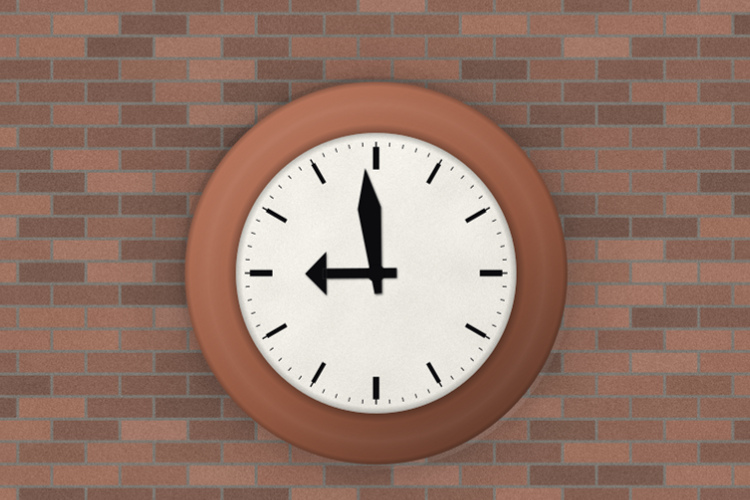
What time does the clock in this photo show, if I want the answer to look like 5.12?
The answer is 8.59
